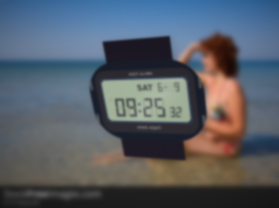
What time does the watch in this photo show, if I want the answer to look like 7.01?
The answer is 9.25
